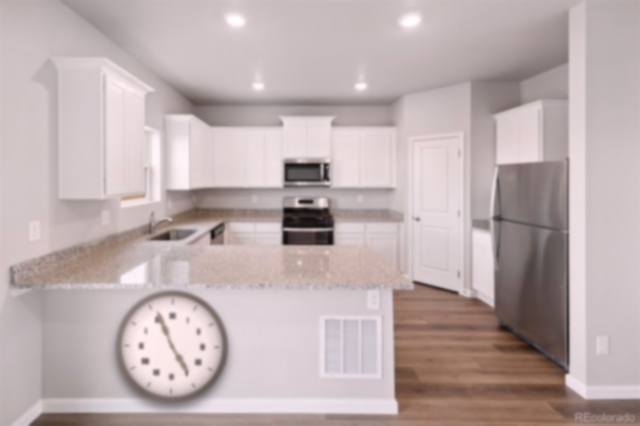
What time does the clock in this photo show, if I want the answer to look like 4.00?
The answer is 4.56
